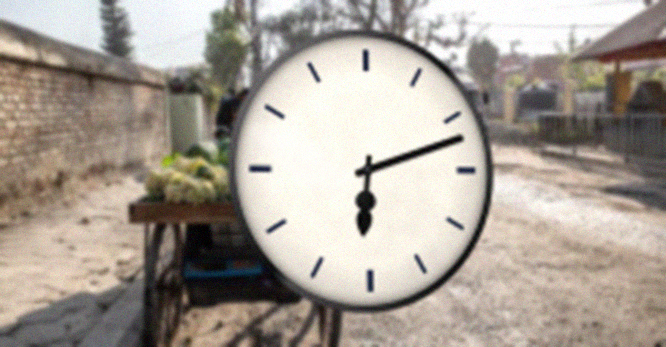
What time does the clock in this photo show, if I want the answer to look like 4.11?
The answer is 6.12
